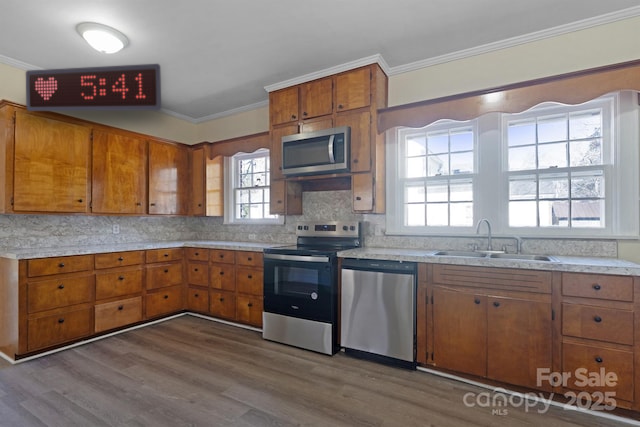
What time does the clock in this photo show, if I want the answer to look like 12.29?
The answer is 5.41
